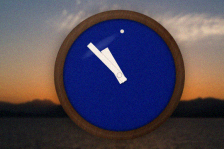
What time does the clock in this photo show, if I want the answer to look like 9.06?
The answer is 10.52
